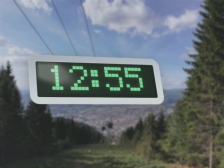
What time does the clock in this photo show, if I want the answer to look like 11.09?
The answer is 12.55
